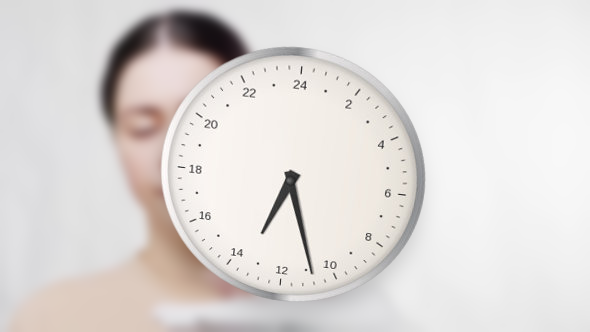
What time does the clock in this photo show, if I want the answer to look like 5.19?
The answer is 13.27
